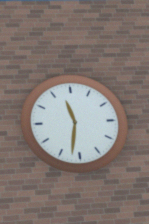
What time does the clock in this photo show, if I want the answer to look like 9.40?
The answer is 11.32
